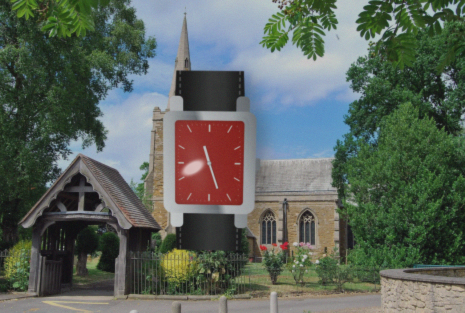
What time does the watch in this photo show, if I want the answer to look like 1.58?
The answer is 11.27
